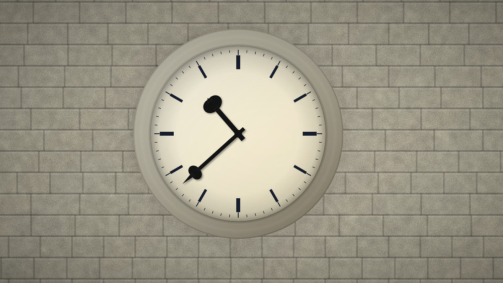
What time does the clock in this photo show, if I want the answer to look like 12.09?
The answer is 10.38
